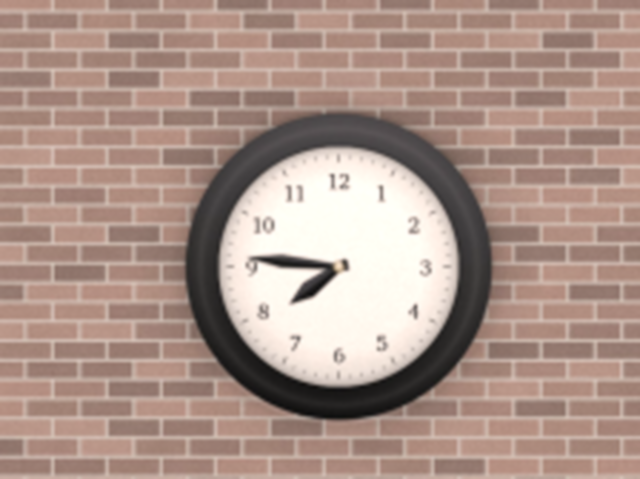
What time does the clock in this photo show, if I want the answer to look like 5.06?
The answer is 7.46
